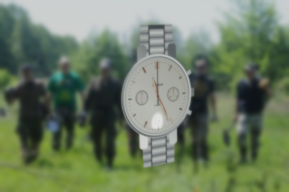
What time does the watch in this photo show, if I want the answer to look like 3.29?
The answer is 11.26
